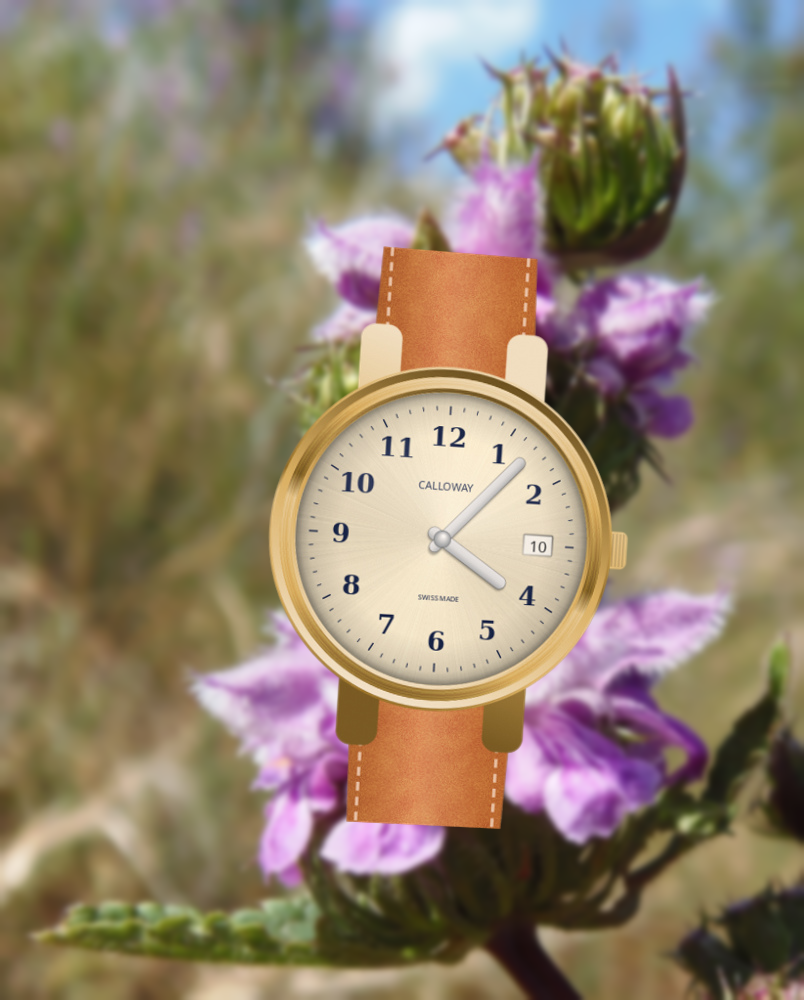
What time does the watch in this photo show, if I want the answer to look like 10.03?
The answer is 4.07
